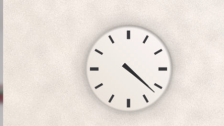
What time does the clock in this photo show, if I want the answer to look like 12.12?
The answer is 4.22
